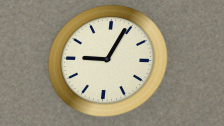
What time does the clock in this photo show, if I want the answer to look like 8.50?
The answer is 9.04
